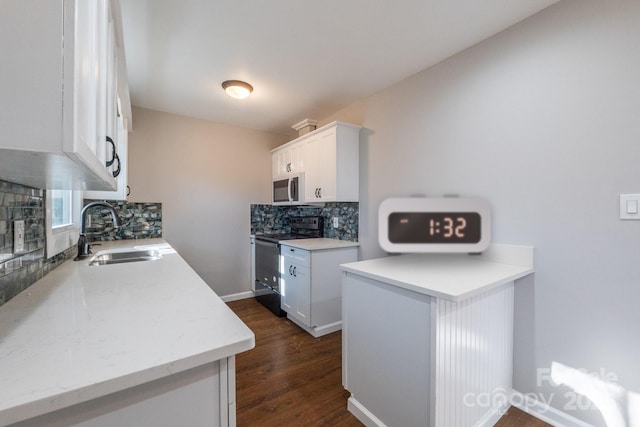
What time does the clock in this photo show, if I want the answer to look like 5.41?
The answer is 1.32
